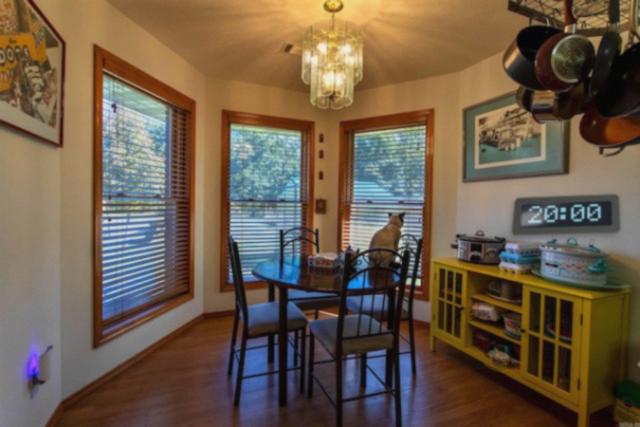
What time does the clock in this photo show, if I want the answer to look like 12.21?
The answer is 20.00
